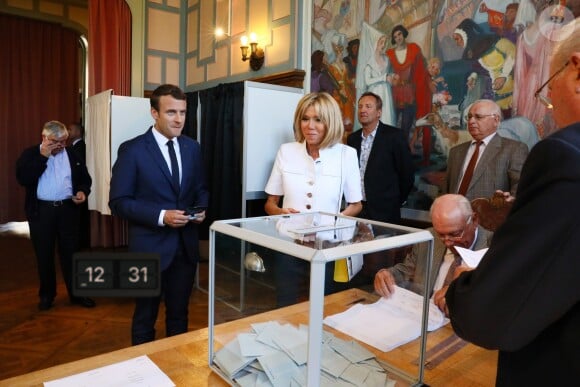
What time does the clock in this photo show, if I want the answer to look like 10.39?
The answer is 12.31
